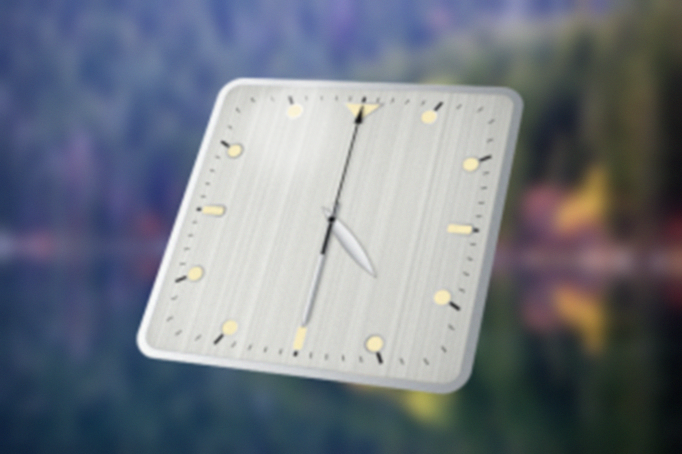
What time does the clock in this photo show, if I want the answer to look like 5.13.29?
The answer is 4.30.00
